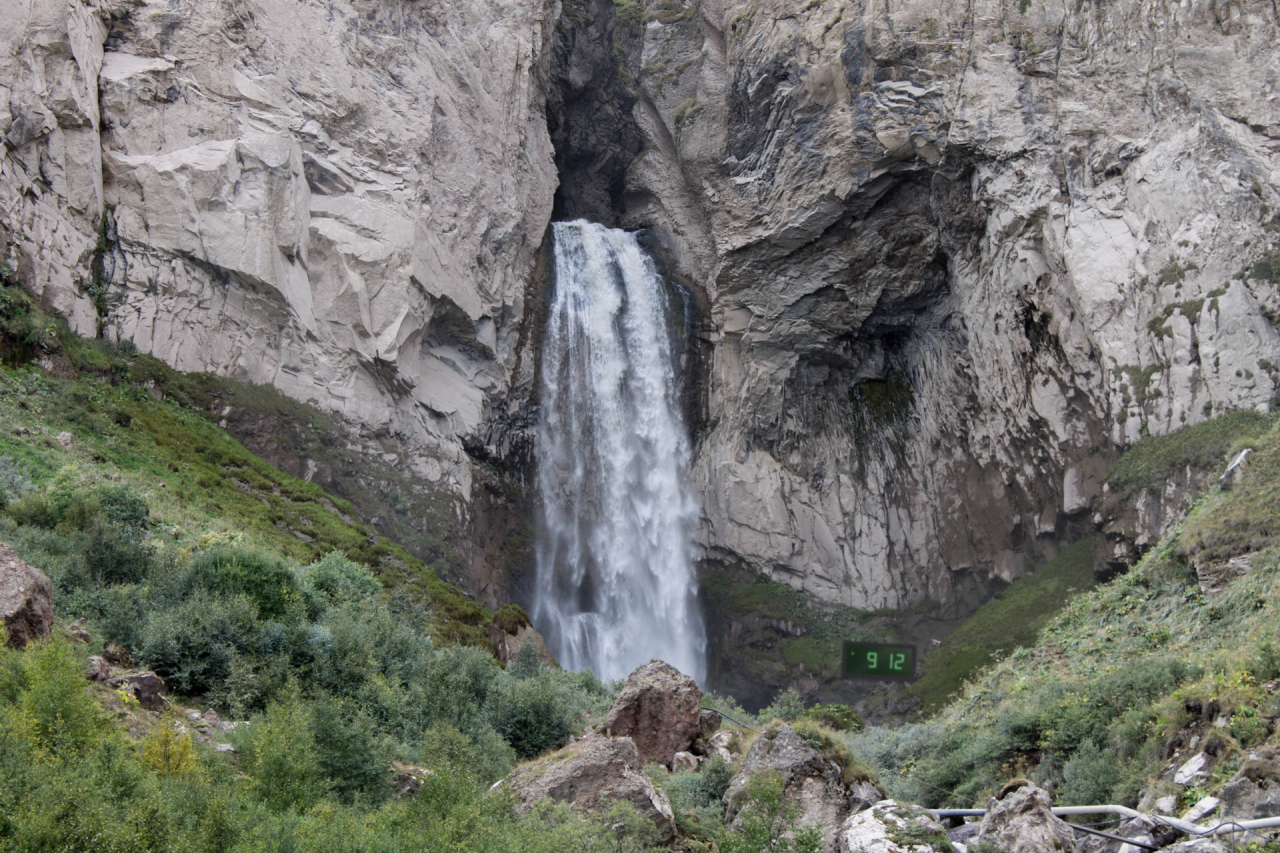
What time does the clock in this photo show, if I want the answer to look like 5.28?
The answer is 9.12
